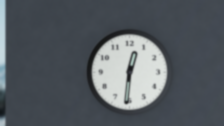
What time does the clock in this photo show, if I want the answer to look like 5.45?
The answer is 12.31
